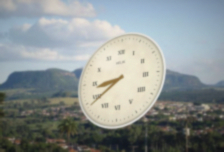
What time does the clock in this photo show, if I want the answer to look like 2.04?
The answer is 8.39
